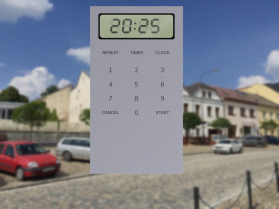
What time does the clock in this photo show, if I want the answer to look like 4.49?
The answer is 20.25
